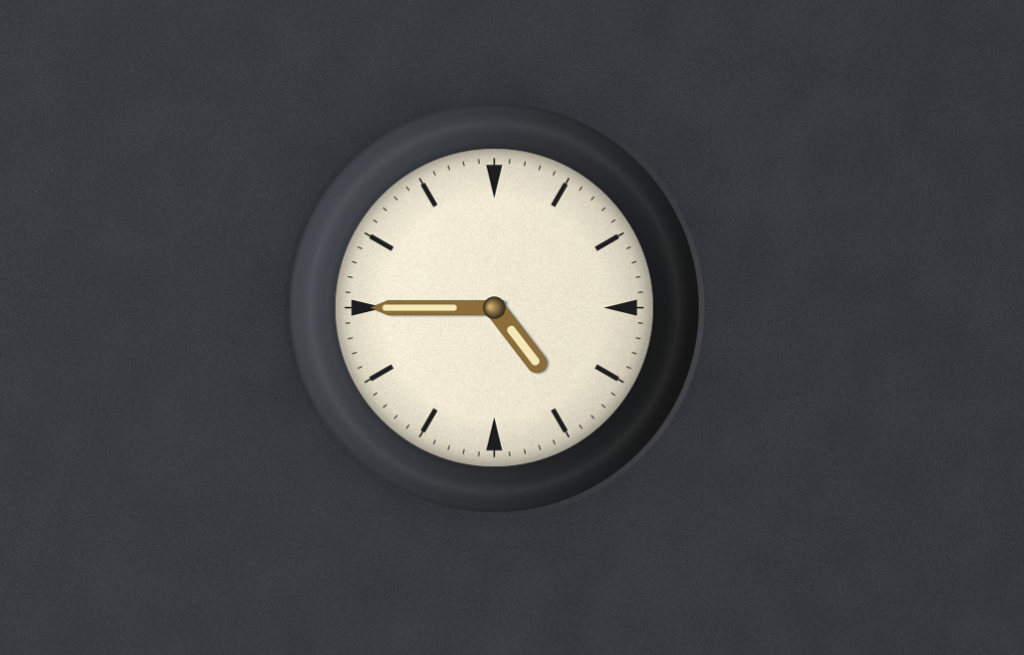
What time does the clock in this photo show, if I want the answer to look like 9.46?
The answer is 4.45
